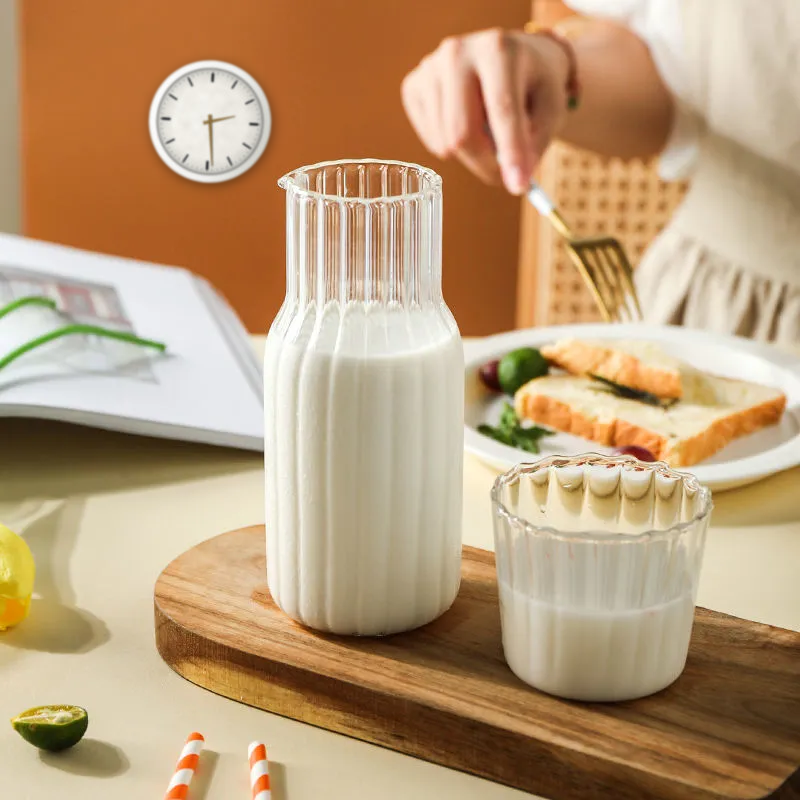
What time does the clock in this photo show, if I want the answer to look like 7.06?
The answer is 2.29
